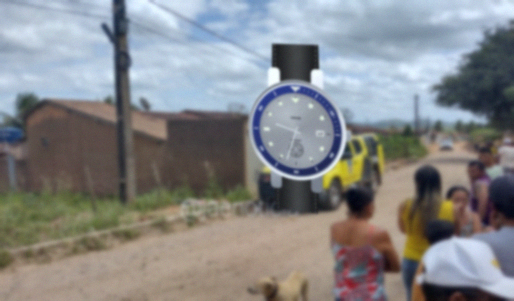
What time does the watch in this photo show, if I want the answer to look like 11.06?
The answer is 9.33
